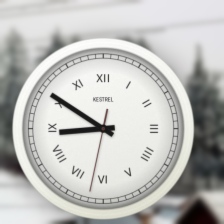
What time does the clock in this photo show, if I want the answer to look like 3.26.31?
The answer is 8.50.32
